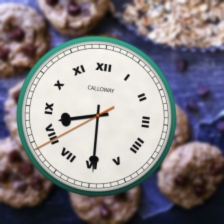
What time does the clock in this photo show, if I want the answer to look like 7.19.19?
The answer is 8.29.39
